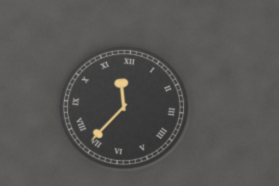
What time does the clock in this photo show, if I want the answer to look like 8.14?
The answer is 11.36
